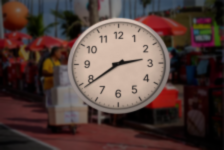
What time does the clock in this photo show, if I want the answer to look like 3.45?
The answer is 2.39
